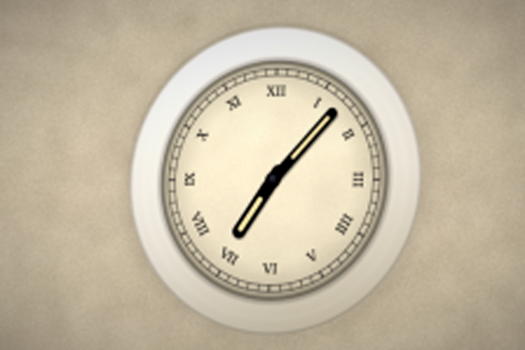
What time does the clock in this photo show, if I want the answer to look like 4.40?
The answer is 7.07
